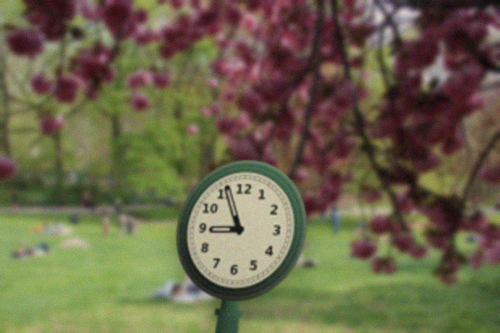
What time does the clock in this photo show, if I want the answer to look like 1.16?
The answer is 8.56
